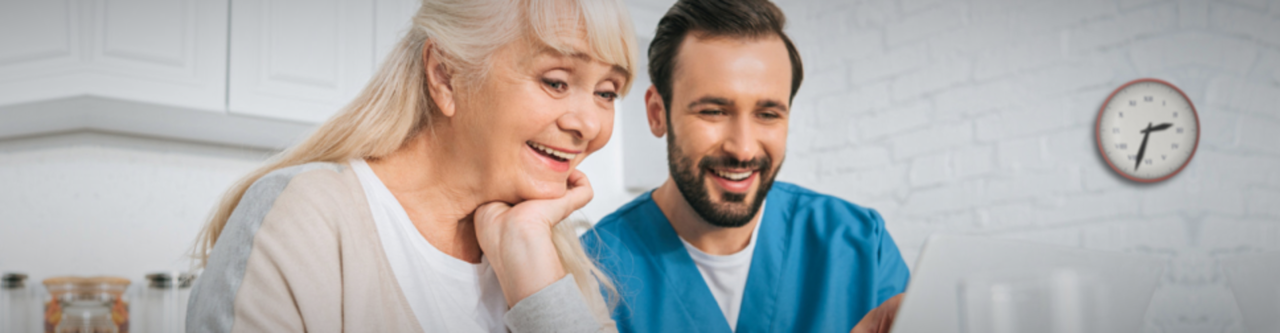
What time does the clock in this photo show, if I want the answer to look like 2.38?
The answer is 2.33
